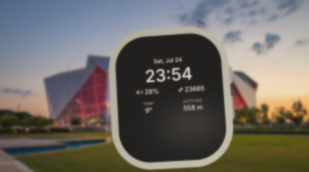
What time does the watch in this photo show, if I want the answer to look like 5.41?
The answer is 23.54
